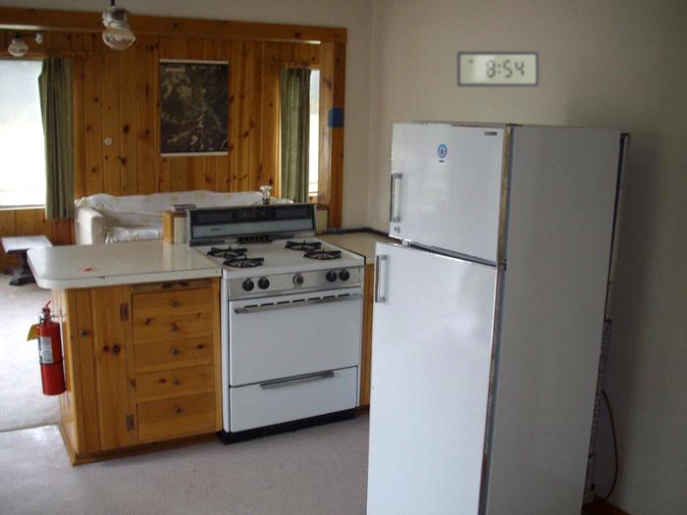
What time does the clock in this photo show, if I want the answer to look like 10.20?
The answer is 8.54
